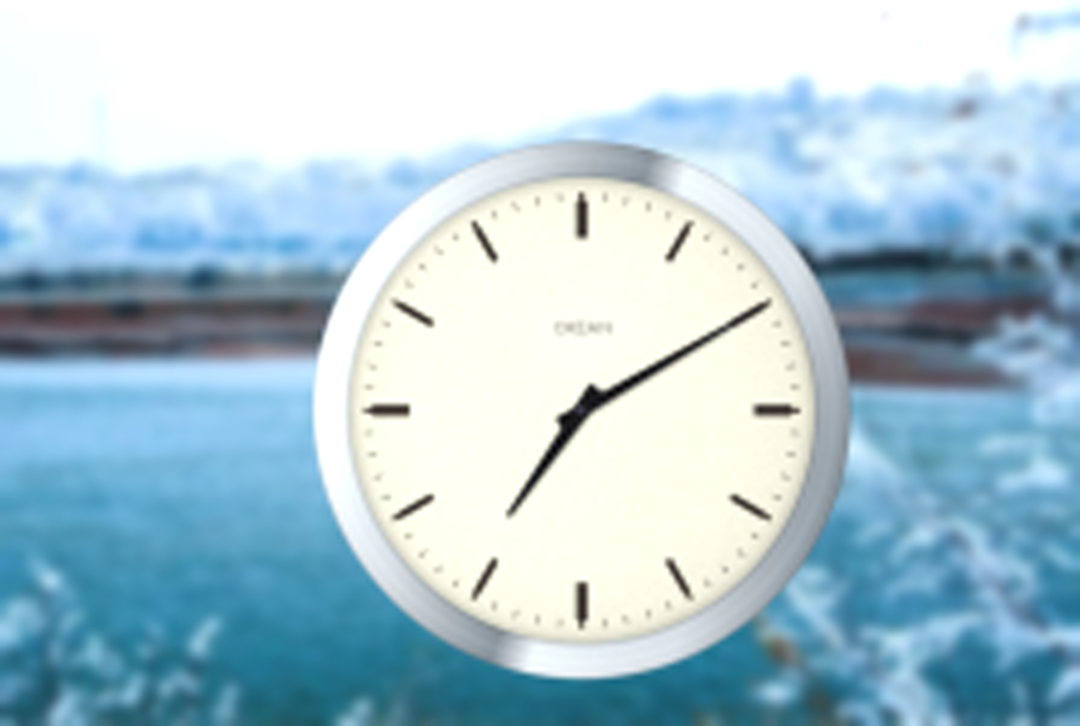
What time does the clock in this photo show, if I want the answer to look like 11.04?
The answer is 7.10
